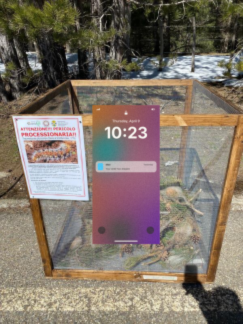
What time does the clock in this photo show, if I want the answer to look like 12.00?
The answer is 10.23
